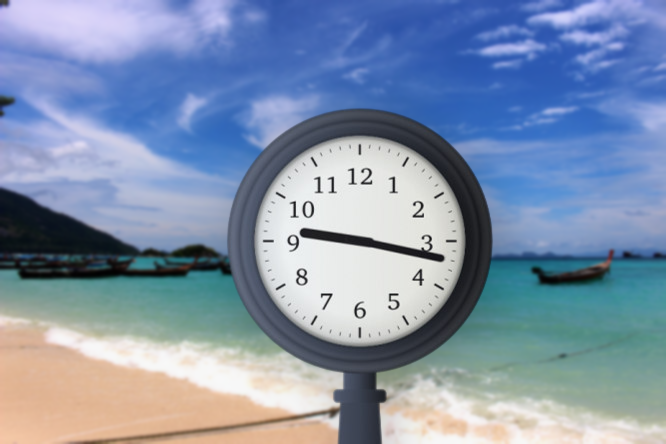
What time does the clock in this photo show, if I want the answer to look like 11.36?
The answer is 9.17
